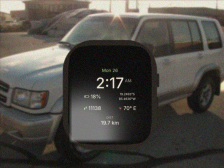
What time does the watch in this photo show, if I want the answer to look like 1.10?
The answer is 2.17
